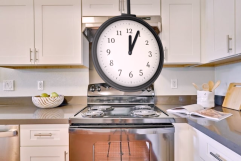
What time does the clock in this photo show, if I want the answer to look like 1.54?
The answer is 12.04
